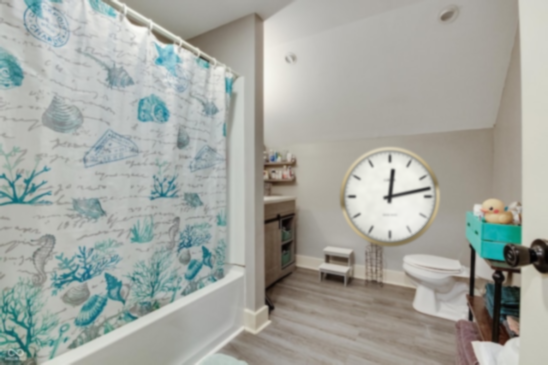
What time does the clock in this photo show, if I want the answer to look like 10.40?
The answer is 12.13
